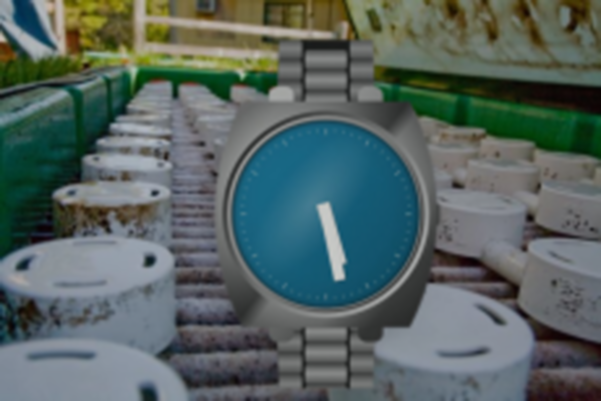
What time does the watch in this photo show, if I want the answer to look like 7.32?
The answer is 5.28
